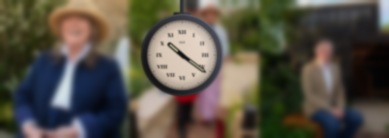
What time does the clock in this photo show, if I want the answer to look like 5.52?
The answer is 10.21
